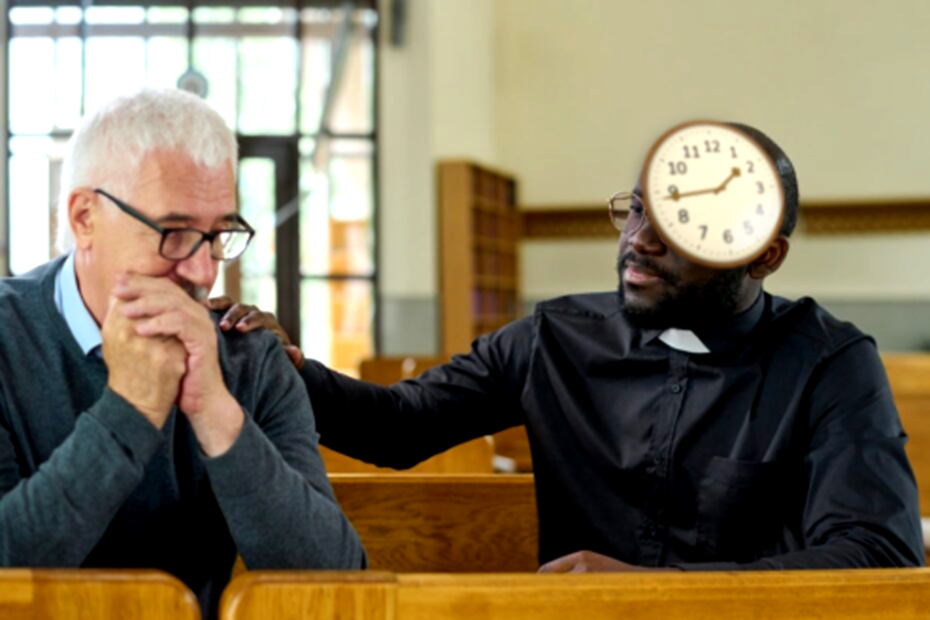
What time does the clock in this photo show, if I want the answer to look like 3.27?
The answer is 1.44
